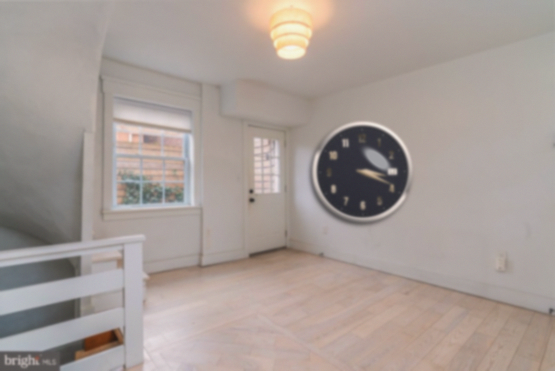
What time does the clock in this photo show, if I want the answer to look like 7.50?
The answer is 3.19
